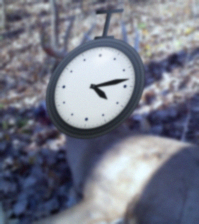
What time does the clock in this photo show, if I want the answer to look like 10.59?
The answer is 4.13
